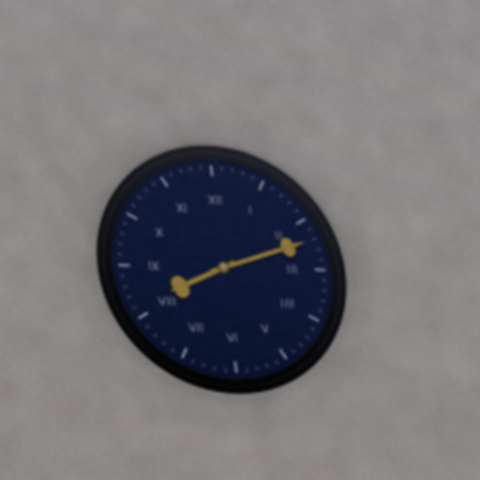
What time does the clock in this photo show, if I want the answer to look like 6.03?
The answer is 8.12
